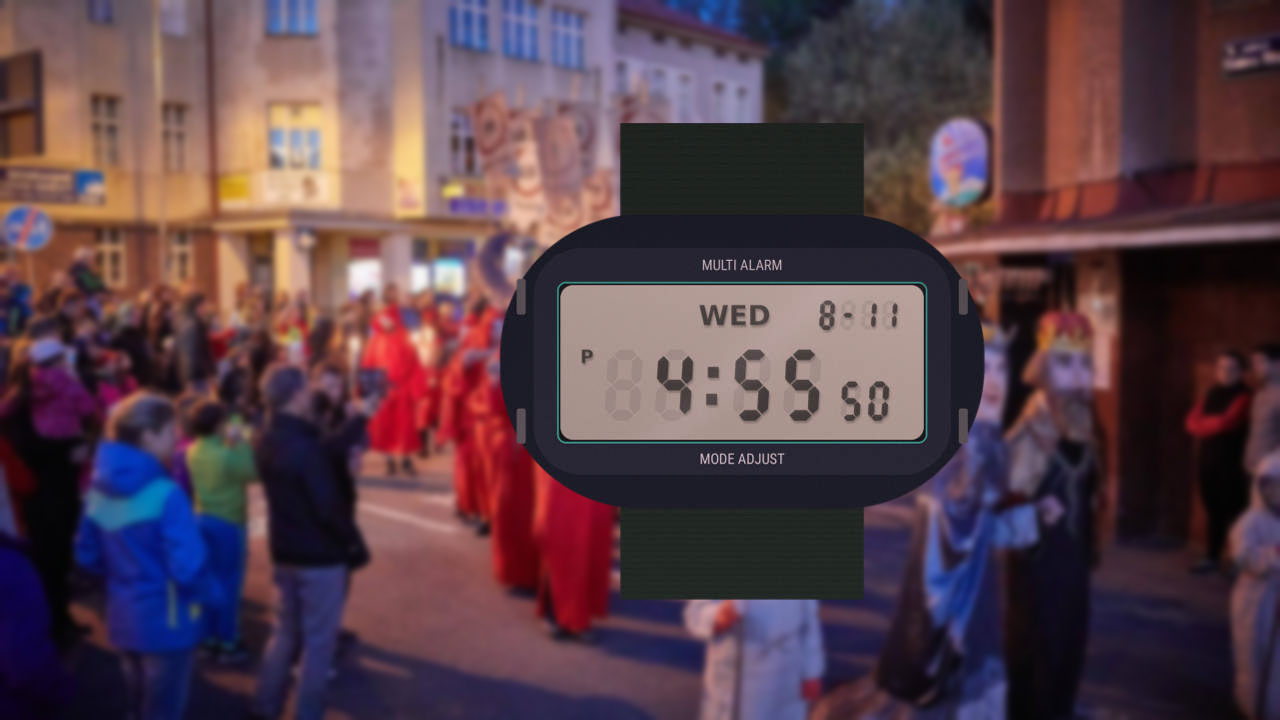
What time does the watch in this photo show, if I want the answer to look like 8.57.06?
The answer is 4.55.50
